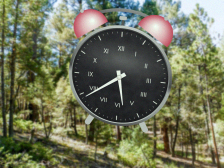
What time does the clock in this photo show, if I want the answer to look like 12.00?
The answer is 5.39
